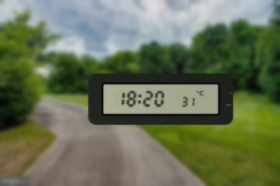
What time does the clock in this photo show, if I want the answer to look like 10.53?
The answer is 18.20
